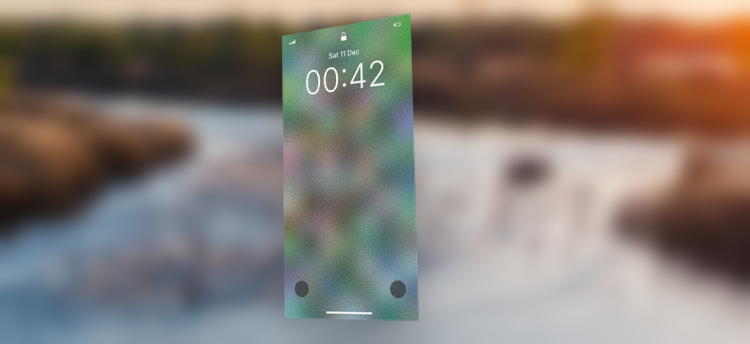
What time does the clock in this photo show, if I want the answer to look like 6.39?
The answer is 0.42
